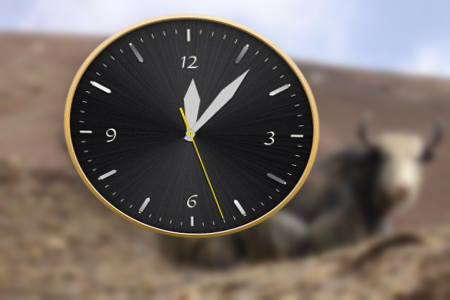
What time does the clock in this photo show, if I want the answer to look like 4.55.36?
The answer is 12.06.27
